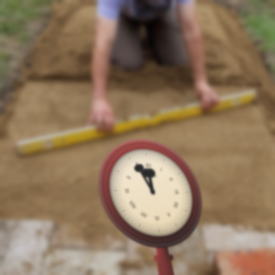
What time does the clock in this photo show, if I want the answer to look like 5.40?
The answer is 11.56
